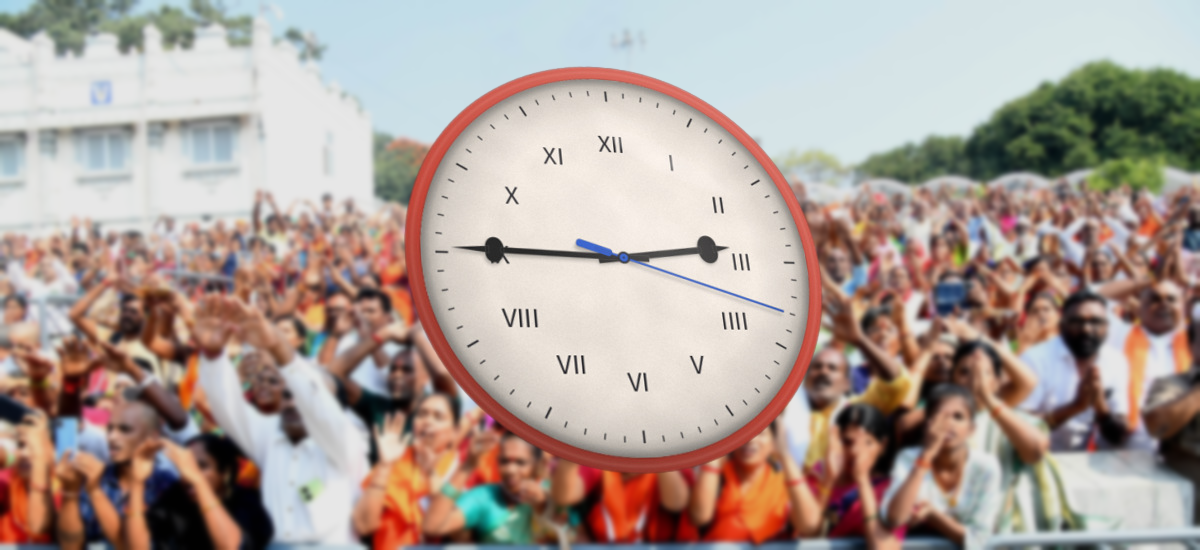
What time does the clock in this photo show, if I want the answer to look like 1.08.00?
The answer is 2.45.18
